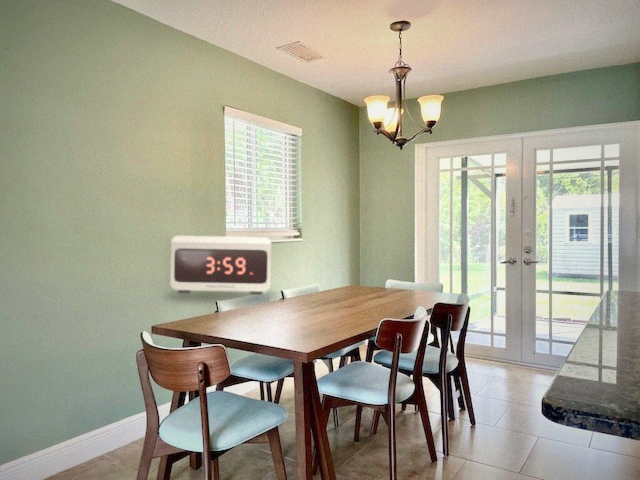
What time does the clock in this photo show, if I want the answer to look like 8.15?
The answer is 3.59
